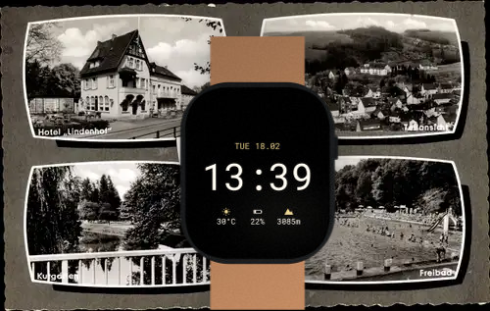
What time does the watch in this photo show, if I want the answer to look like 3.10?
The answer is 13.39
